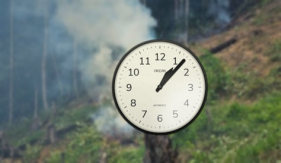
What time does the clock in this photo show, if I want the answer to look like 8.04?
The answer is 1.07
